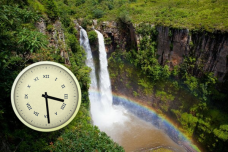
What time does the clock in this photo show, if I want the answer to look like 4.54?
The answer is 3.29
